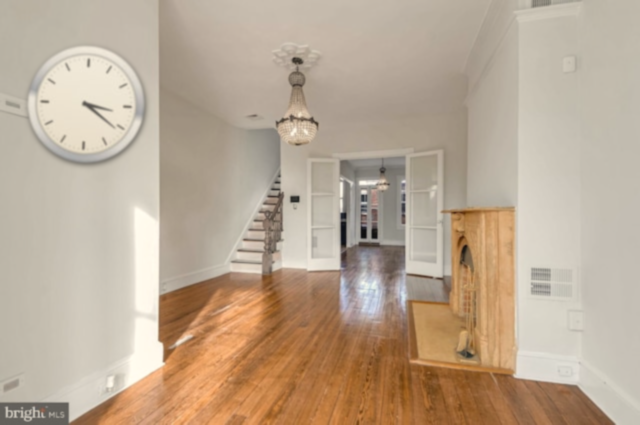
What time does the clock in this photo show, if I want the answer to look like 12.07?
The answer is 3.21
